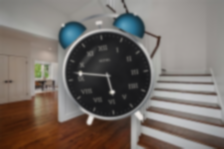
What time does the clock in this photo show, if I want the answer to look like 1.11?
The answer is 5.47
